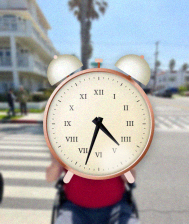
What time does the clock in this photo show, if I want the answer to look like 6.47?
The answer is 4.33
